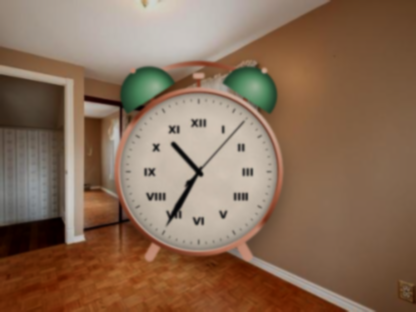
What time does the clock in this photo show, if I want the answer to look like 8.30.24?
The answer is 10.35.07
